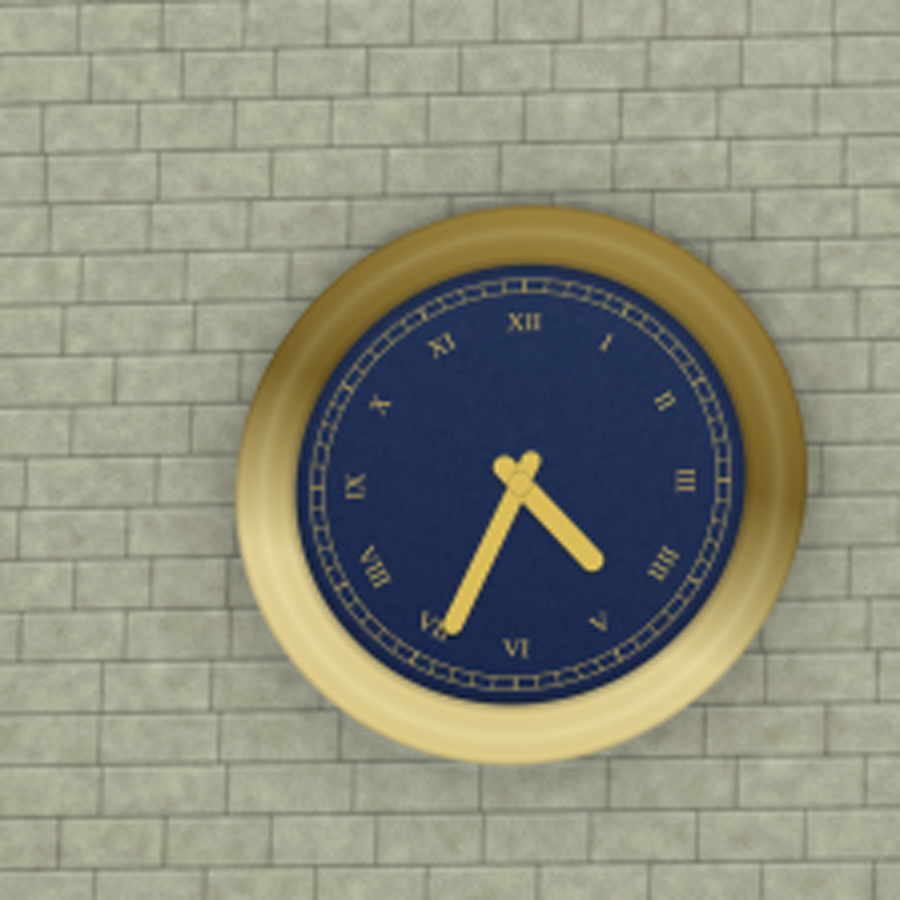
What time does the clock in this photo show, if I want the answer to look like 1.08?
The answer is 4.34
